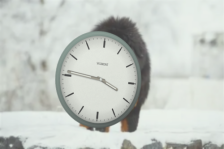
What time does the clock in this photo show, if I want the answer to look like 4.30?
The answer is 3.46
